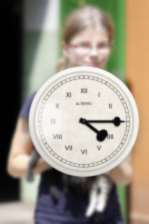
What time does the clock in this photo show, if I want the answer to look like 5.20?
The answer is 4.15
